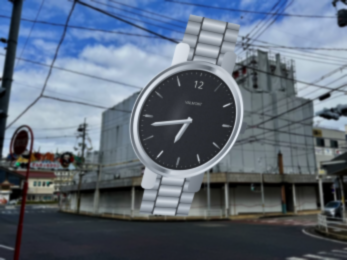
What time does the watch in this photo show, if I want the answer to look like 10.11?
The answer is 6.43
